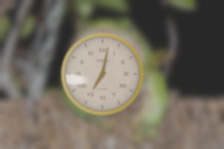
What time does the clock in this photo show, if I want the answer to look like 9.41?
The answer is 7.02
